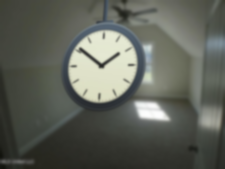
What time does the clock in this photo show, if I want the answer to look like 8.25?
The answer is 1.51
